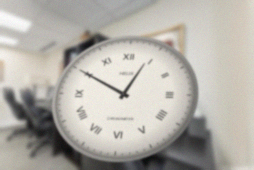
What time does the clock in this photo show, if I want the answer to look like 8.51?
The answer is 12.50
